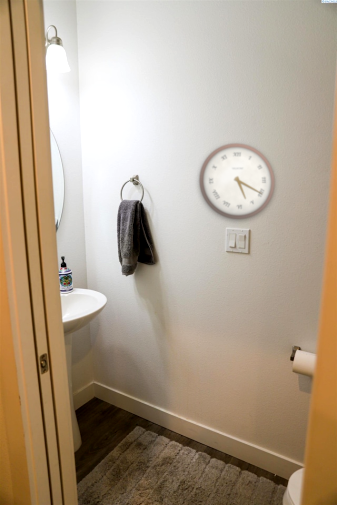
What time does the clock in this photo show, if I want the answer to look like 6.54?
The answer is 5.20
